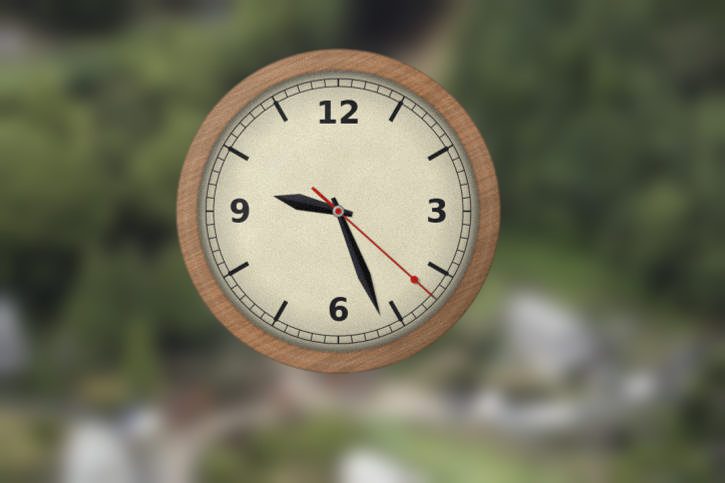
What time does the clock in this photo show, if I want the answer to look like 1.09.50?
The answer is 9.26.22
